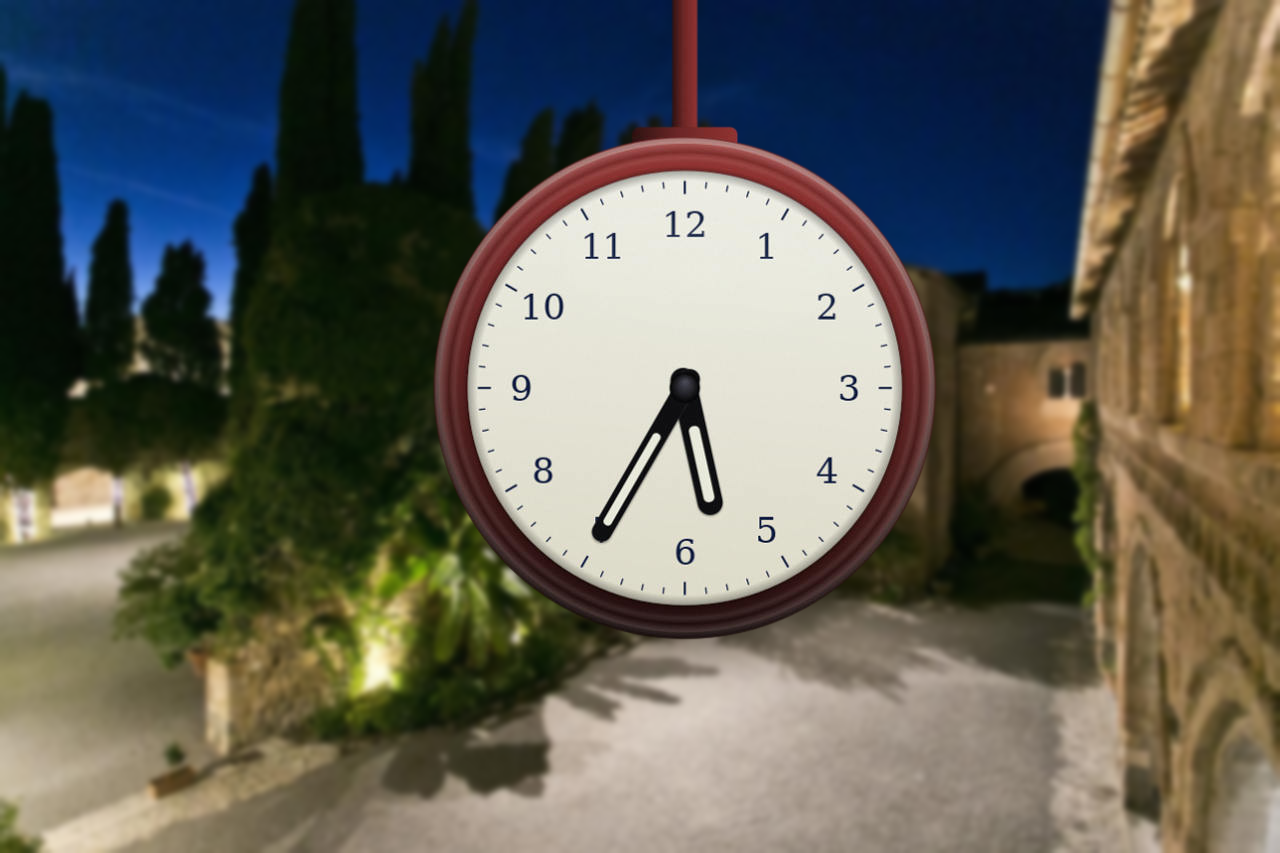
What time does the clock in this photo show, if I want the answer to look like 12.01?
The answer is 5.35
